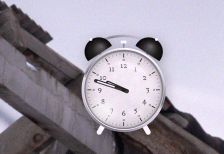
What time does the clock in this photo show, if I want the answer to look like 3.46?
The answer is 9.48
